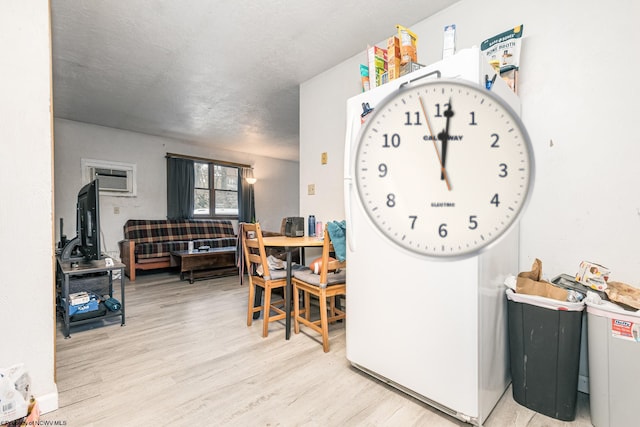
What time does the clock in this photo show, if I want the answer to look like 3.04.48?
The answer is 12.00.57
